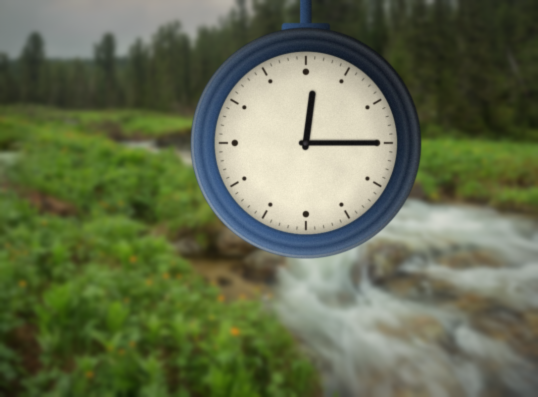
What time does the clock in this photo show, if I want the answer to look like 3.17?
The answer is 12.15
